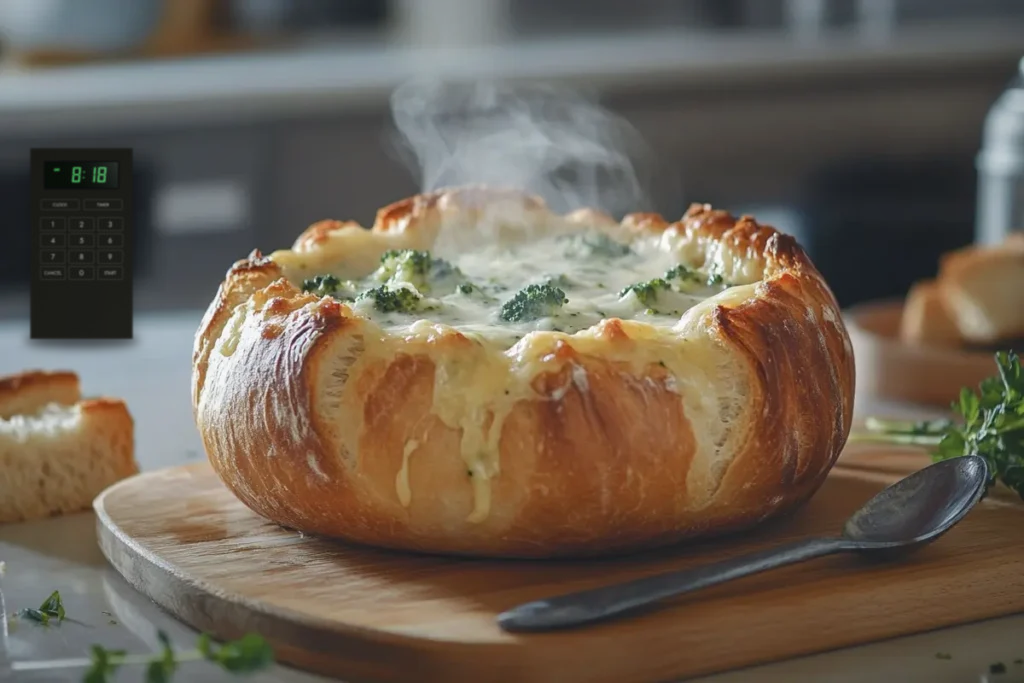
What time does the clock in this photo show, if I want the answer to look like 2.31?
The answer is 8.18
